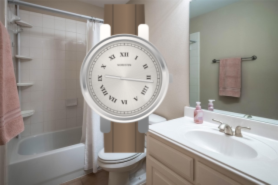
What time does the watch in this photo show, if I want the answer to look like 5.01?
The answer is 9.16
